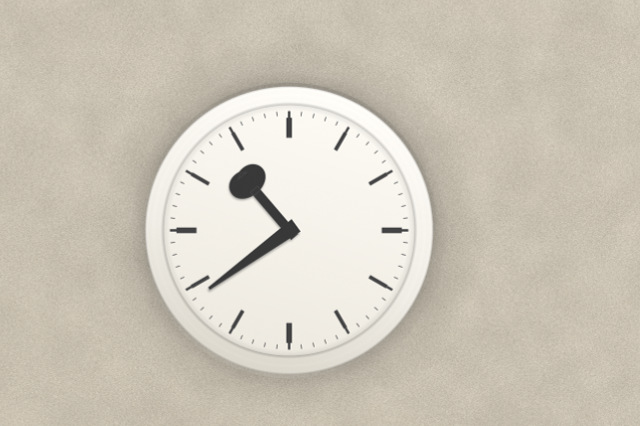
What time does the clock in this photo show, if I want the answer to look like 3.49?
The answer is 10.39
